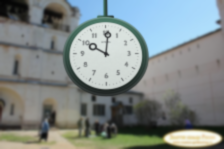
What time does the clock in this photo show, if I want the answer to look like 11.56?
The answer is 10.01
